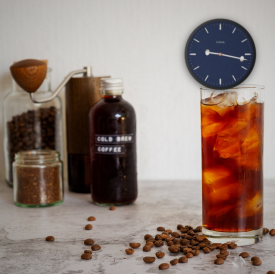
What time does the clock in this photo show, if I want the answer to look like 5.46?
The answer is 9.17
